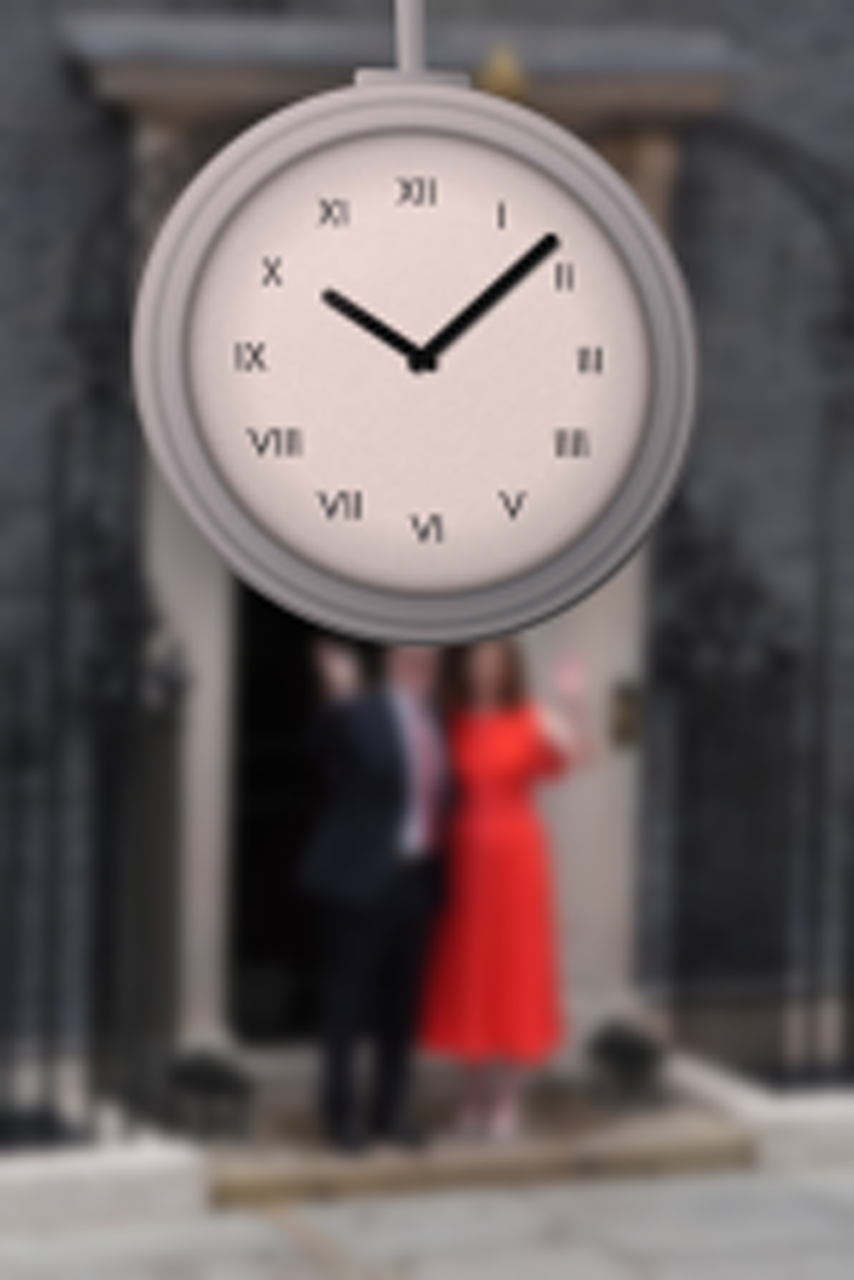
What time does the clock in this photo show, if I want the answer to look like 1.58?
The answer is 10.08
